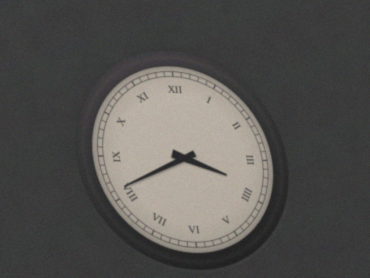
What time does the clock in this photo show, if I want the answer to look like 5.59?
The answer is 3.41
